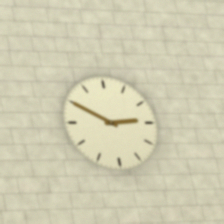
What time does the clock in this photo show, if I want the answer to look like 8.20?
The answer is 2.50
